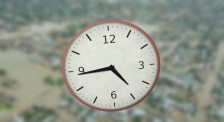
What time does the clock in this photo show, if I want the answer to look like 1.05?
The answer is 4.44
